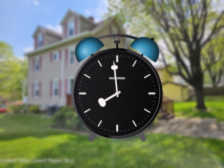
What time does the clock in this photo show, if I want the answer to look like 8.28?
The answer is 7.59
